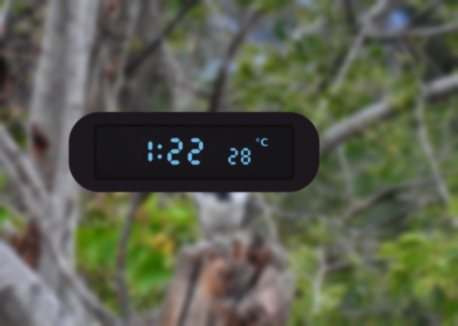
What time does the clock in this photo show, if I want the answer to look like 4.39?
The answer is 1.22
